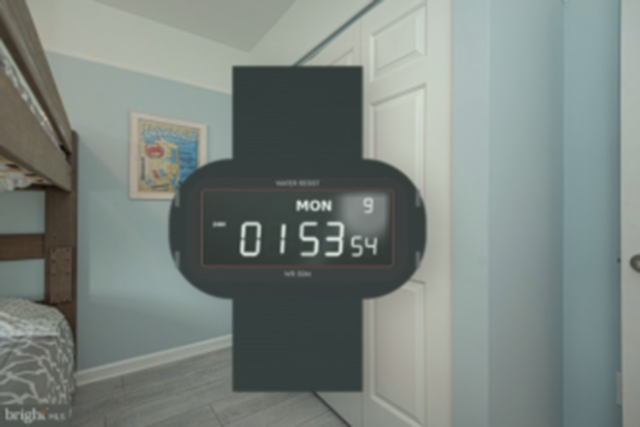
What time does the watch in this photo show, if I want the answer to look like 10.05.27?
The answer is 1.53.54
